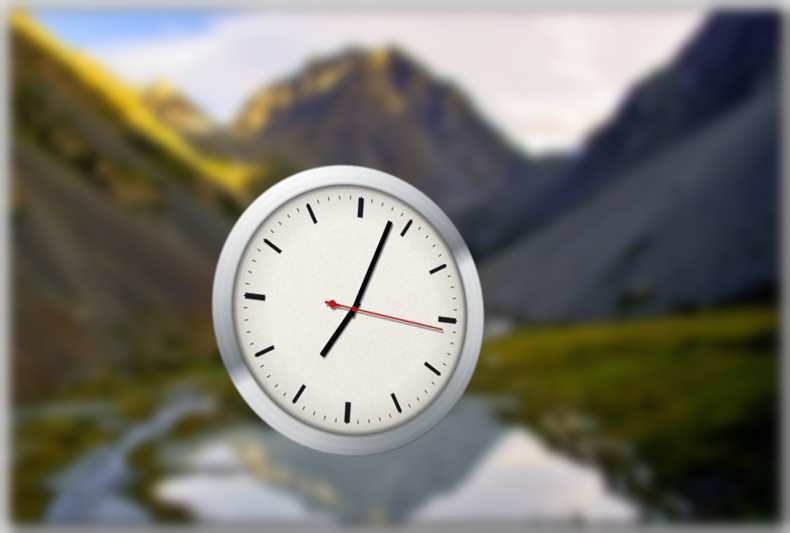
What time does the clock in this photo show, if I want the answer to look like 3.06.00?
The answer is 7.03.16
